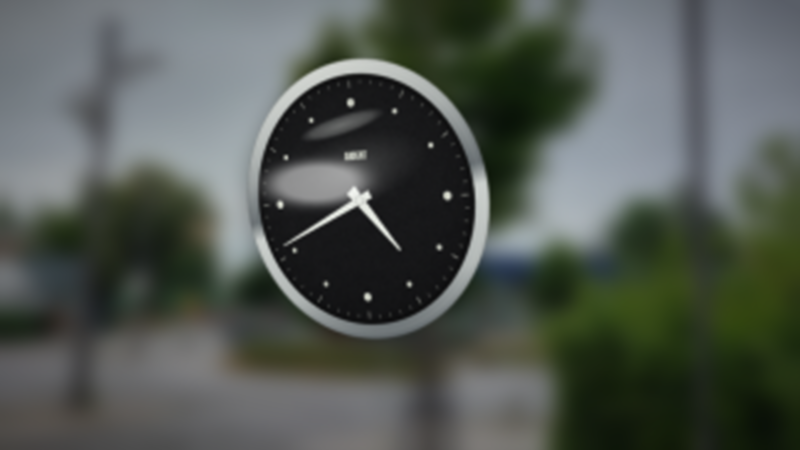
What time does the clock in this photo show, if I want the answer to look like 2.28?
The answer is 4.41
